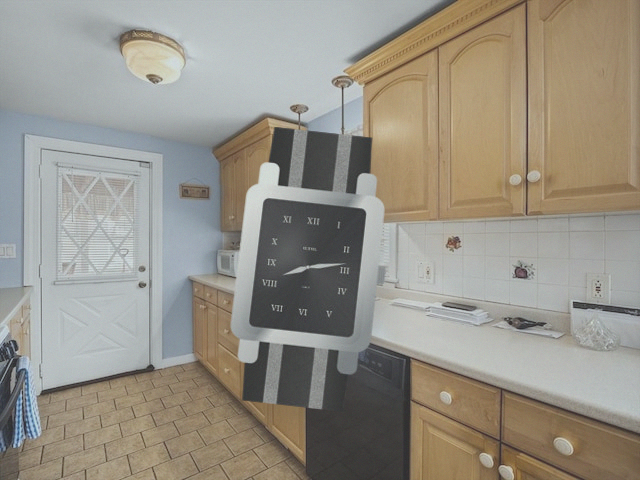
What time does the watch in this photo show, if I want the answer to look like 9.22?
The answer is 8.13
